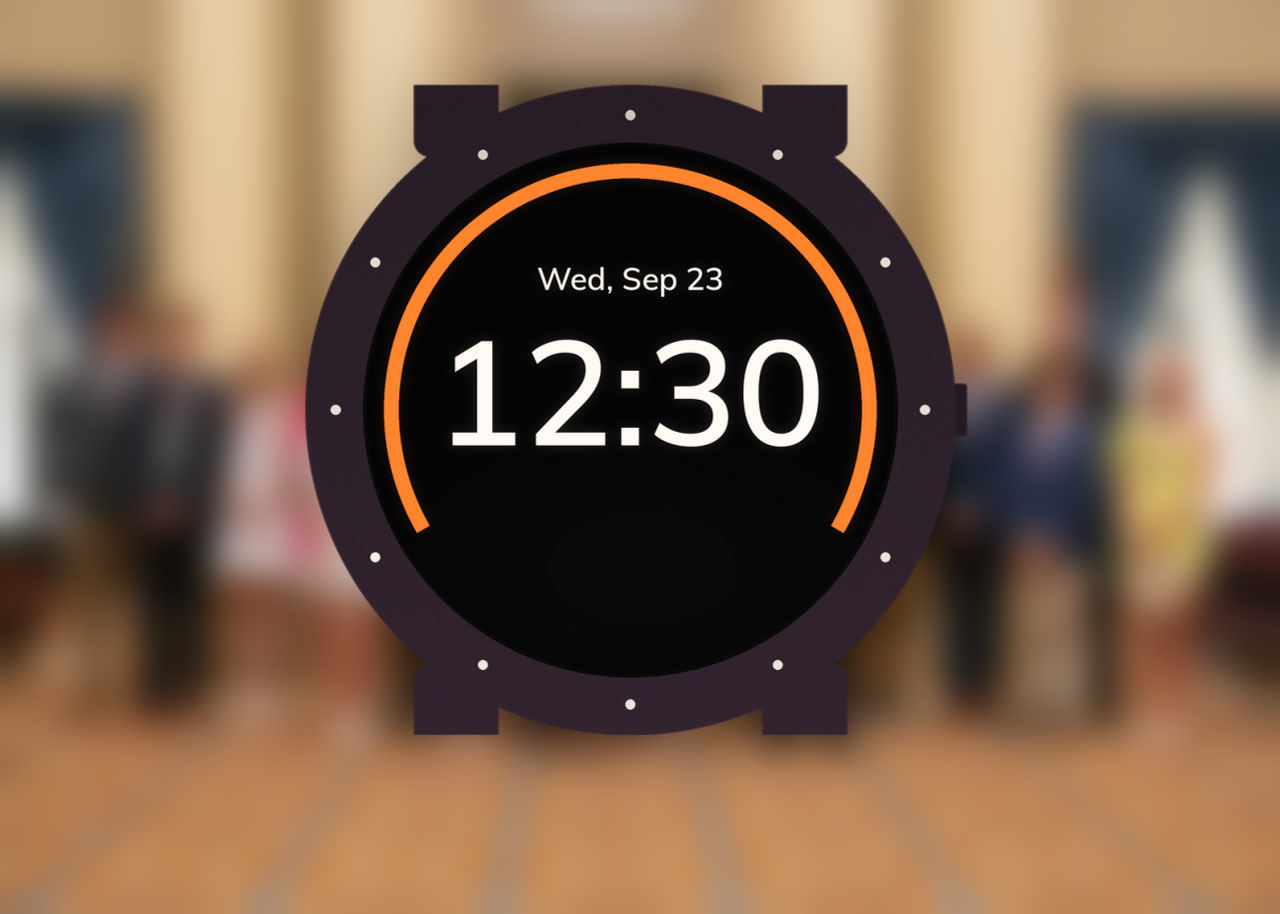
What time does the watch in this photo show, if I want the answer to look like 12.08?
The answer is 12.30
